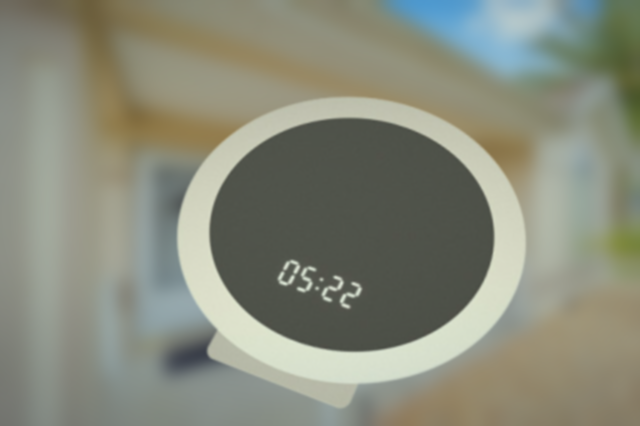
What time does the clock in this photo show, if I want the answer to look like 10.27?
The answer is 5.22
